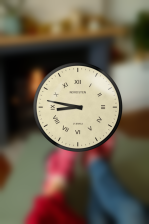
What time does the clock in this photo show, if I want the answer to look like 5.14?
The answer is 8.47
